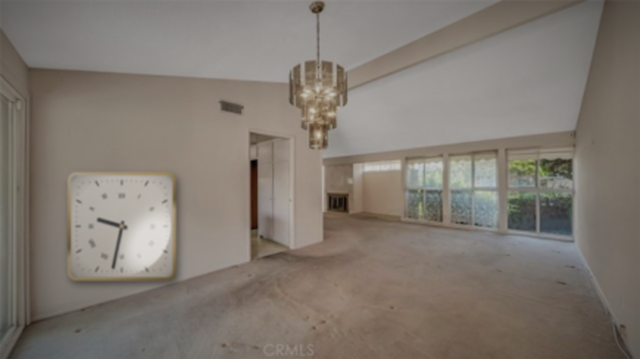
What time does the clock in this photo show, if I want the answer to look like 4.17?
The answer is 9.32
